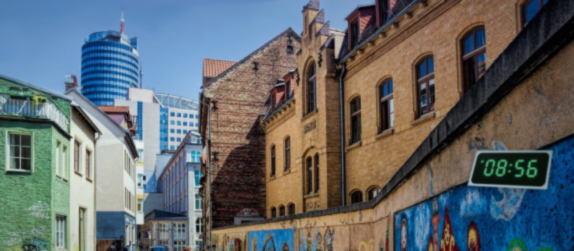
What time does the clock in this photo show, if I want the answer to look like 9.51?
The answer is 8.56
